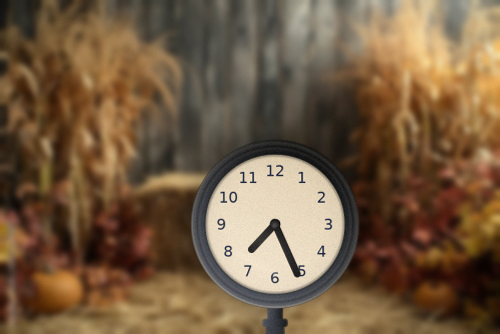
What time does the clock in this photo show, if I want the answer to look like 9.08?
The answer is 7.26
